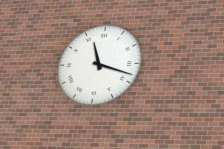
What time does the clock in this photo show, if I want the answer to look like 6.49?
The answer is 11.18
